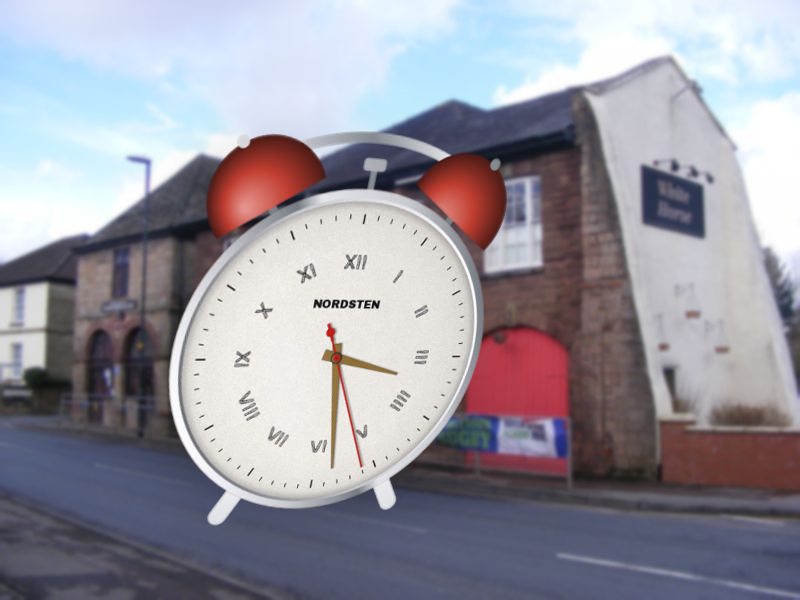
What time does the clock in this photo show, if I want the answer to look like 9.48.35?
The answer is 3.28.26
